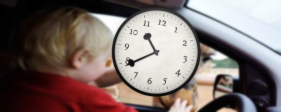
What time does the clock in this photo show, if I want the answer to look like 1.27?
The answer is 10.39
